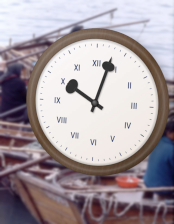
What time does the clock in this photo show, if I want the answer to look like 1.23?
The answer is 10.03
